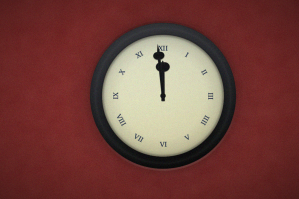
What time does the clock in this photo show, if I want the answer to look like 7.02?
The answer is 11.59
